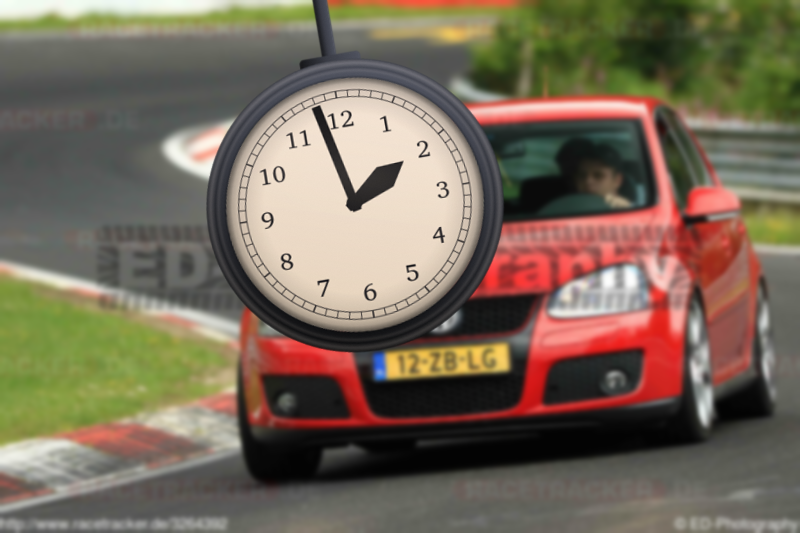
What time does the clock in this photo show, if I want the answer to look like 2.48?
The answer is 1.58
